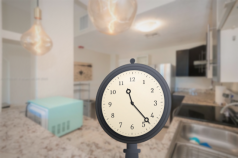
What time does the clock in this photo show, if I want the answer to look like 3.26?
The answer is 11.23
